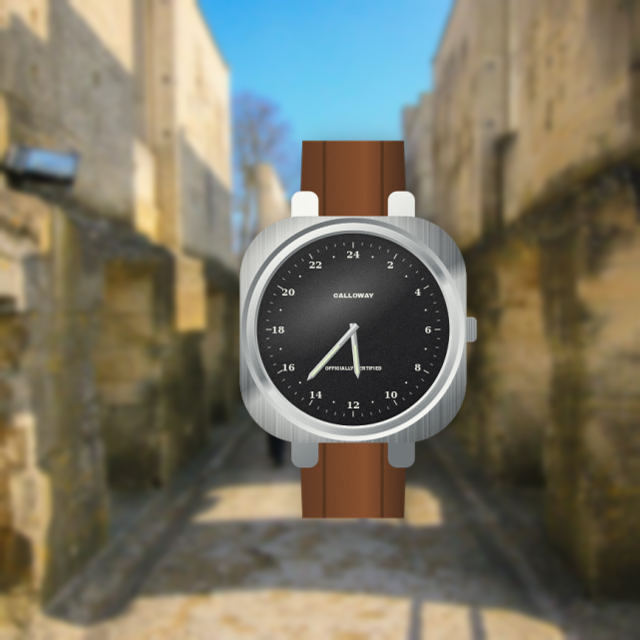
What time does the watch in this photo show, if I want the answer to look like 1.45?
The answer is 11.37
